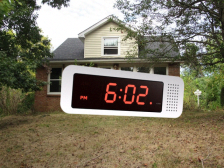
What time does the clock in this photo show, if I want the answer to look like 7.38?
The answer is 6.02
